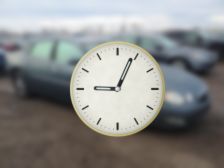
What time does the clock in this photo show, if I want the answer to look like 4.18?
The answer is 9.04
